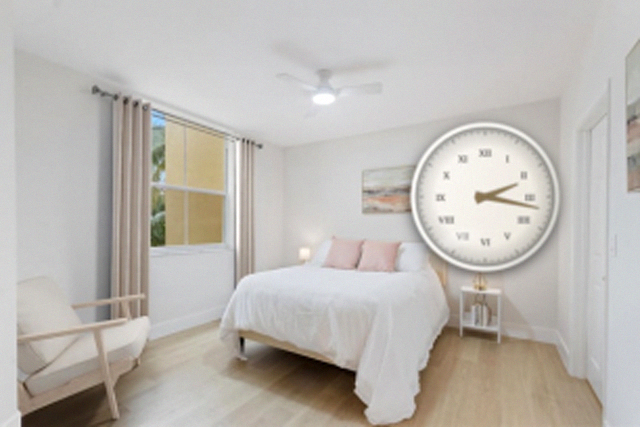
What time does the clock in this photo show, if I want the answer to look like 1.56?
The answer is 2.17
